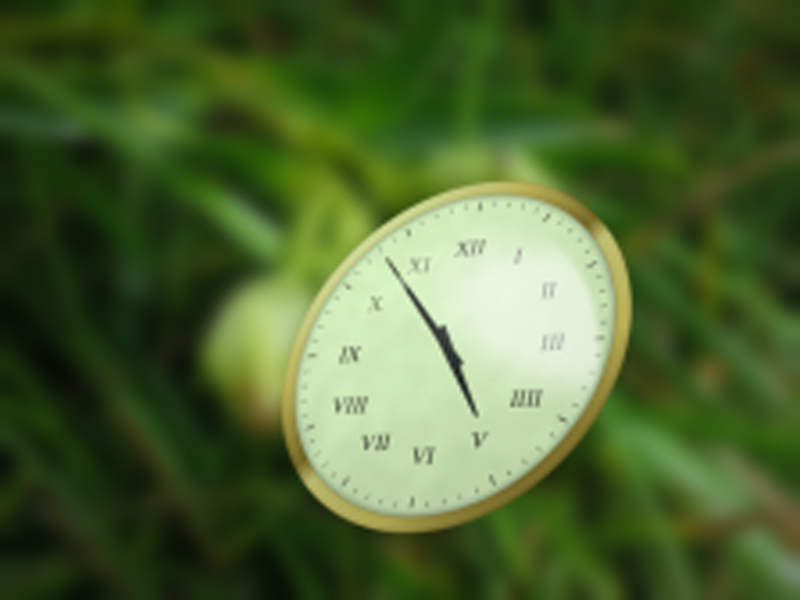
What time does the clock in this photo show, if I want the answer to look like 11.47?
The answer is 4.53
